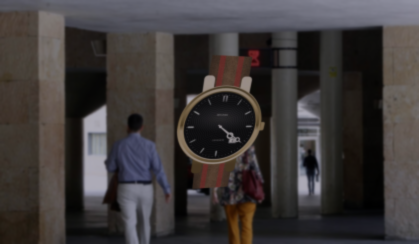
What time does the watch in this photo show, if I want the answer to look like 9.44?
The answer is 4.21
